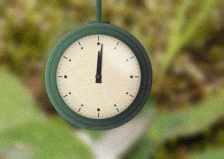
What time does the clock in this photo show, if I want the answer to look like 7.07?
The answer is 12.01
